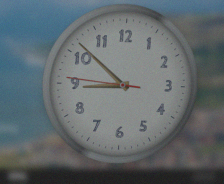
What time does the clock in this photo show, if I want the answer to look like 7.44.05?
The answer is 8.51.46
